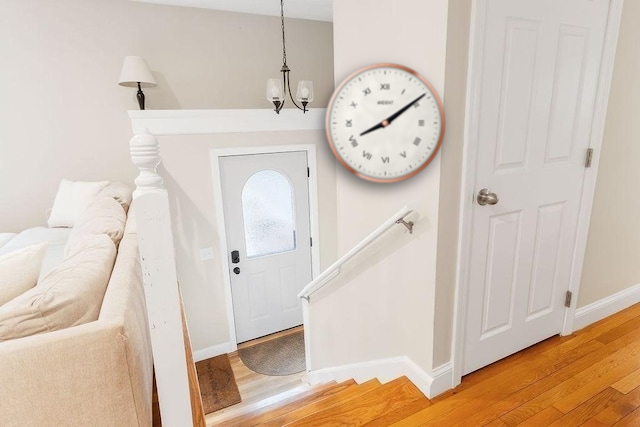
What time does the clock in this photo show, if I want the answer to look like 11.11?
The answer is 8.09
